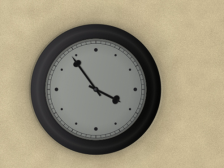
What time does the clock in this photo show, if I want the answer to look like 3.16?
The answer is 3.54
